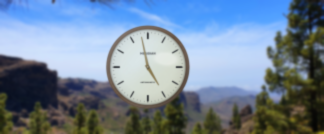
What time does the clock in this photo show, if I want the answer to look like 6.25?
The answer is 4.58
